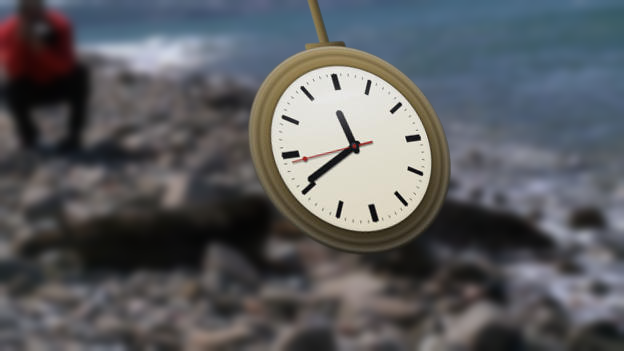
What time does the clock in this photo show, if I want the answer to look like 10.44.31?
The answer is 11.40.44
